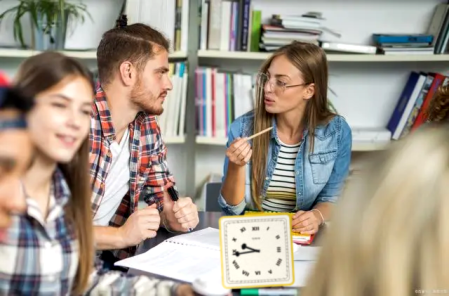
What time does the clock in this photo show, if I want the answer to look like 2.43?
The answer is 9.44
